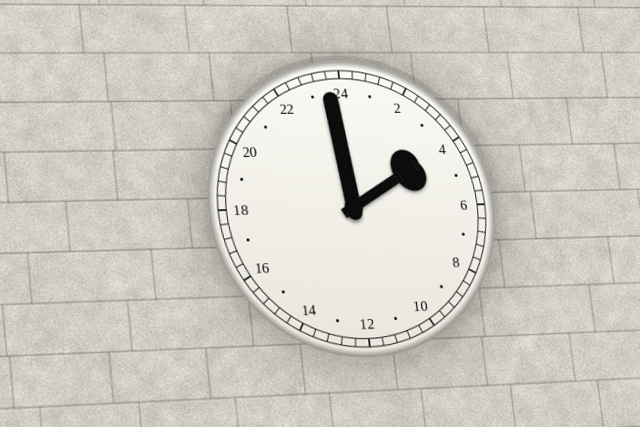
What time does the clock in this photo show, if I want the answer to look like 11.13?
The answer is 3.59
